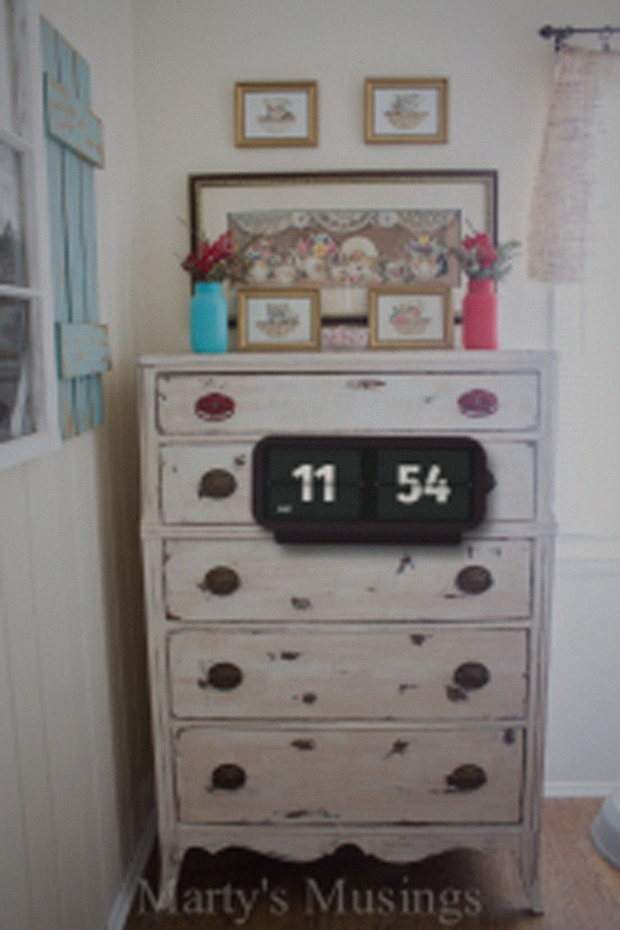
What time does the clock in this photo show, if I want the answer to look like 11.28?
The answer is 11.54
